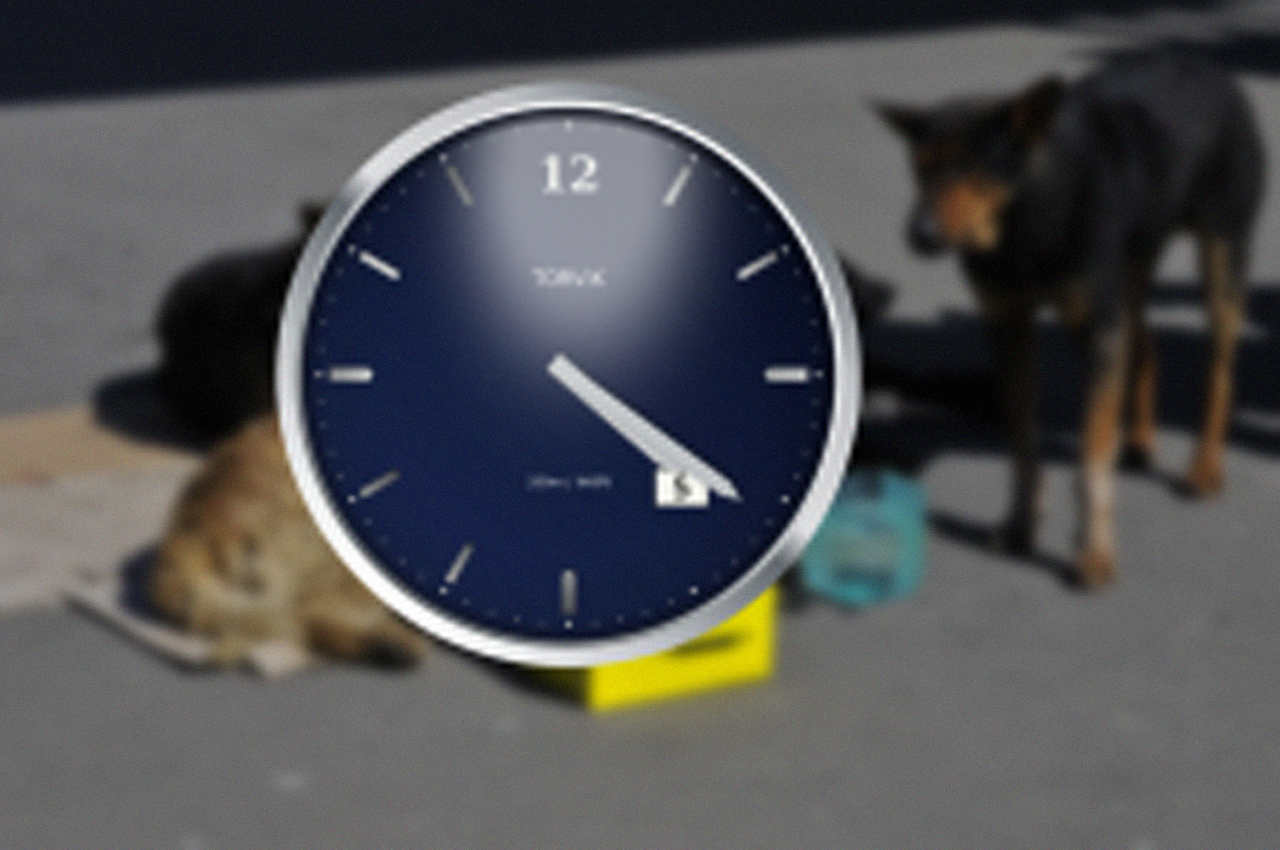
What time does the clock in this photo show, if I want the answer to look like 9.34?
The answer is 4.21
